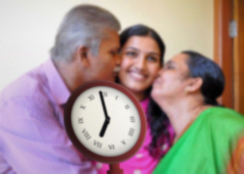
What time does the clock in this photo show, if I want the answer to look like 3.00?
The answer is 6.59
